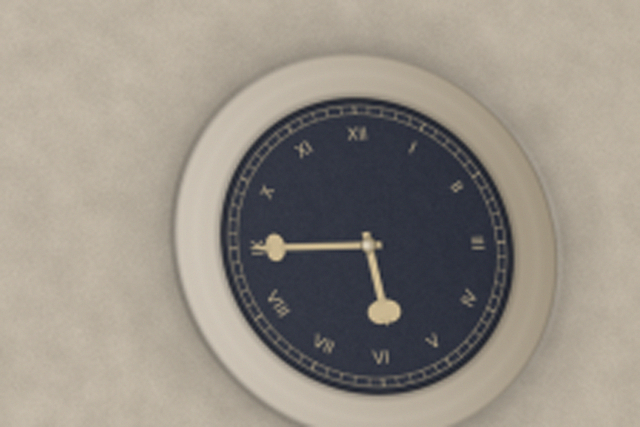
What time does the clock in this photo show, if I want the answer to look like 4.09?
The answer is 5.45
